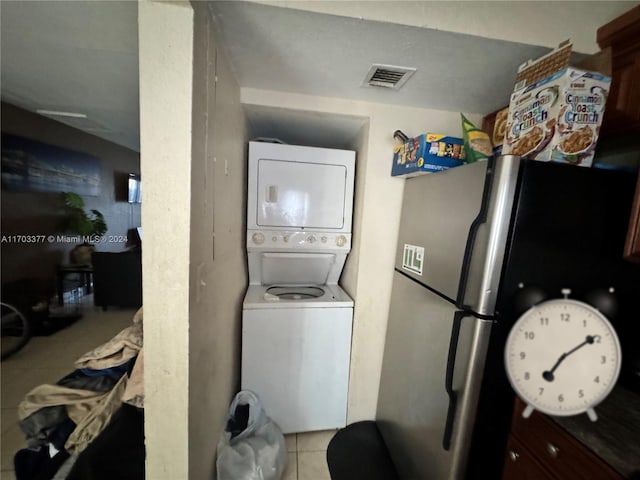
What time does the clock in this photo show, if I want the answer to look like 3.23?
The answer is 7.09
